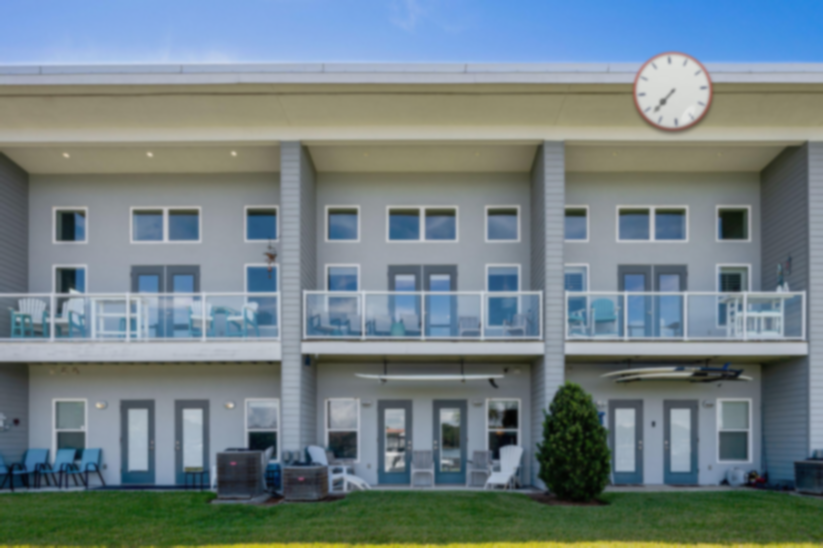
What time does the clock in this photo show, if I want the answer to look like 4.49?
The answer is 7.38
